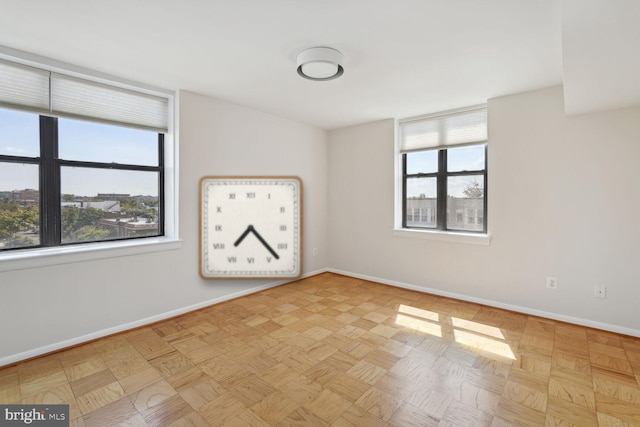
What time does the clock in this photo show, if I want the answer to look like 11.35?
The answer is 7.23
